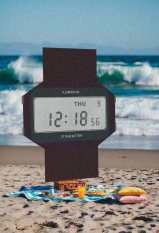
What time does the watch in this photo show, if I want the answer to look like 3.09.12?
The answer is 12.18.56
